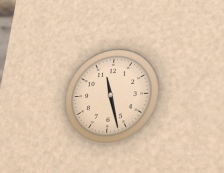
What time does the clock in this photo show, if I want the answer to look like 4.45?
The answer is 11.27
